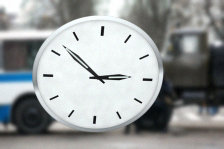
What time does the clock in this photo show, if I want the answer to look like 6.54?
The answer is 2.52
